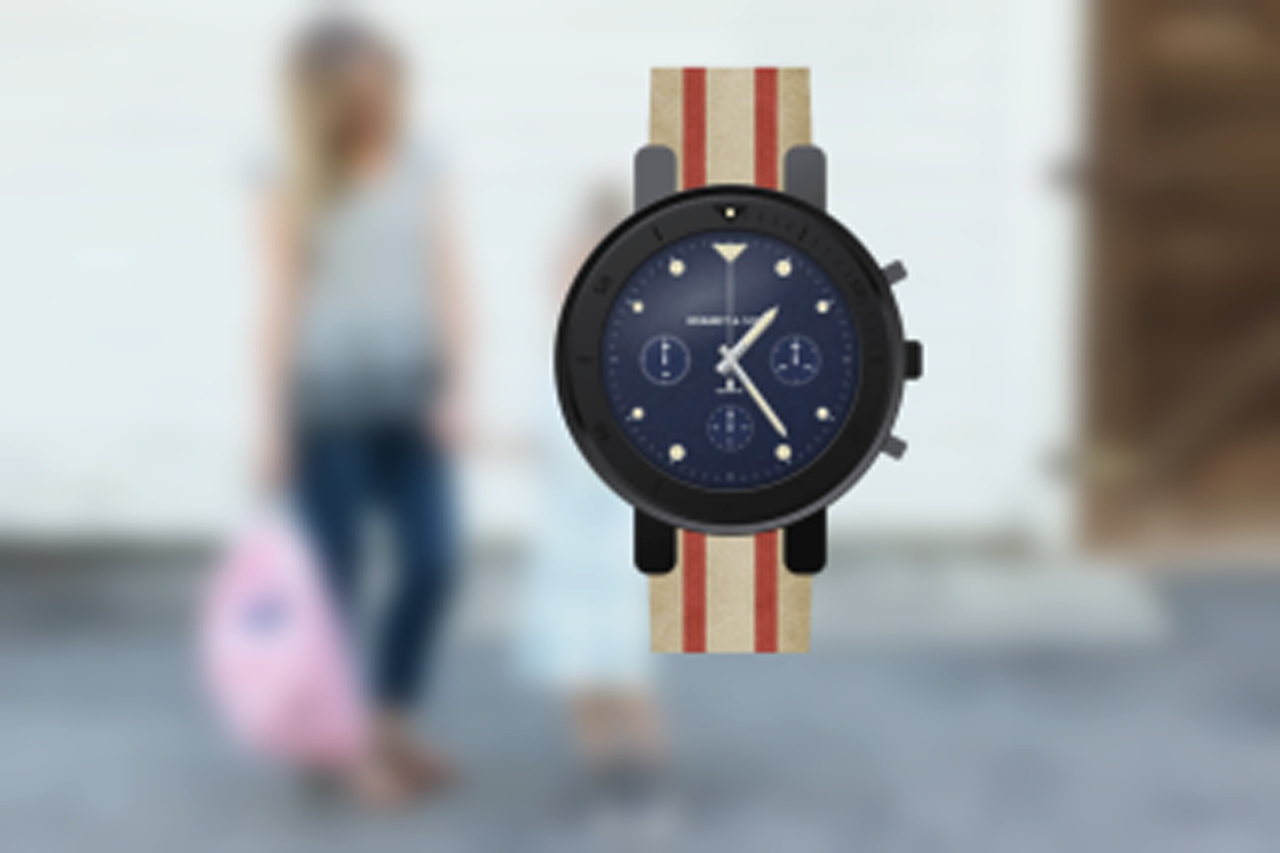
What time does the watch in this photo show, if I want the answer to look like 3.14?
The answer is 1.24
